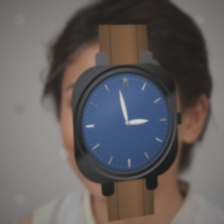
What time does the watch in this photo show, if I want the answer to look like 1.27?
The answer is 2.58
